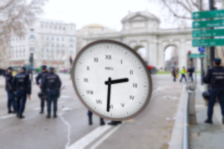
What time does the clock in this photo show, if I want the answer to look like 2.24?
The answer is 2.31
